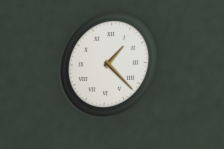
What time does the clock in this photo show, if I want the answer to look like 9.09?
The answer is 1.22
